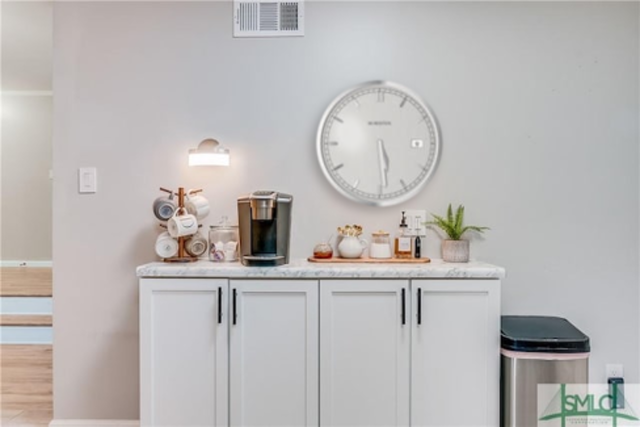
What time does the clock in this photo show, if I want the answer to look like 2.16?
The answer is 5.29
